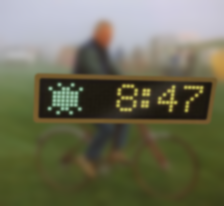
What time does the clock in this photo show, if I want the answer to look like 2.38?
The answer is 8.47
